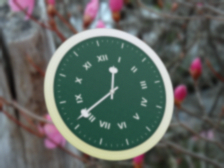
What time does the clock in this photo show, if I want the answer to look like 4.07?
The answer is 12.41
